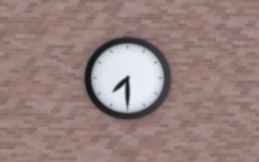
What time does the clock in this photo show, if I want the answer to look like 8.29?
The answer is 7.30
